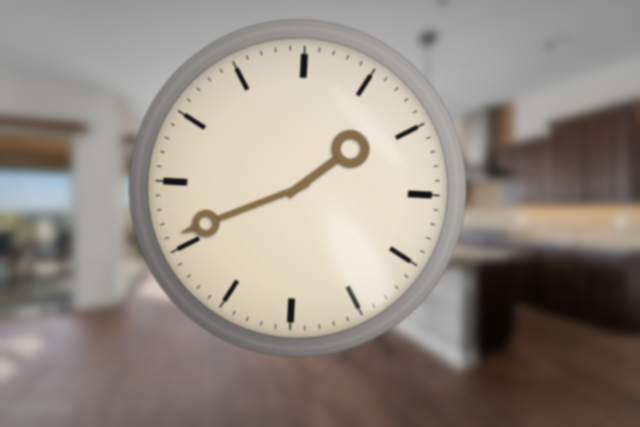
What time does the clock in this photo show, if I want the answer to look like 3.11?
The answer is 1.41
